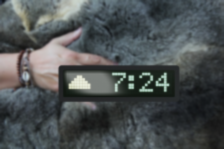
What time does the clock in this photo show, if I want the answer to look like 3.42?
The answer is 7.24
